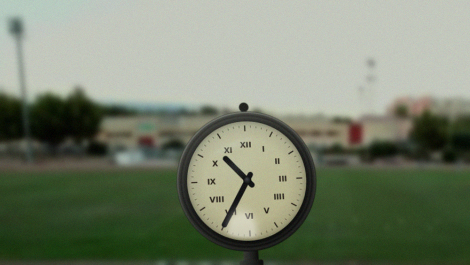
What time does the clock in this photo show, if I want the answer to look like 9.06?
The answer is 10.35
